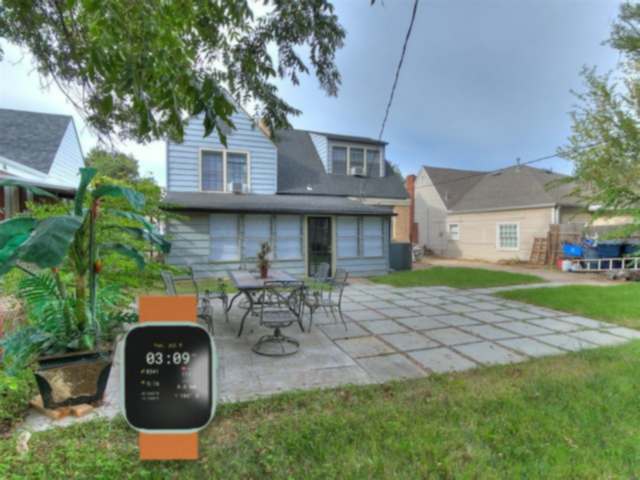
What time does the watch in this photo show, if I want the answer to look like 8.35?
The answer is 3.09
